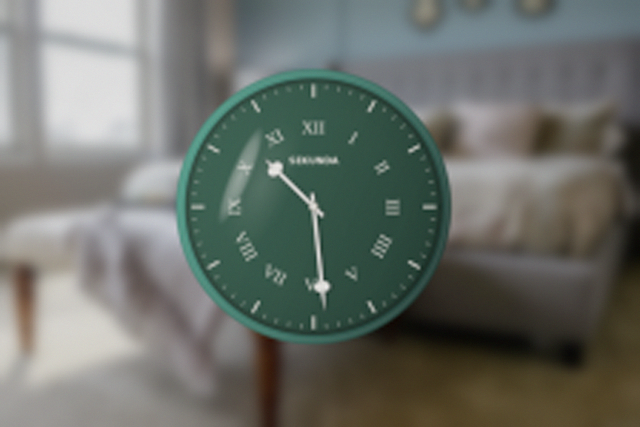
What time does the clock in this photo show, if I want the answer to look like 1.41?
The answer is 10.29
